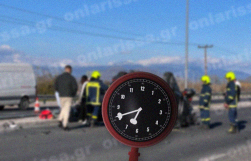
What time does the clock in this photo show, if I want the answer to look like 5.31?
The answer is 6.41
